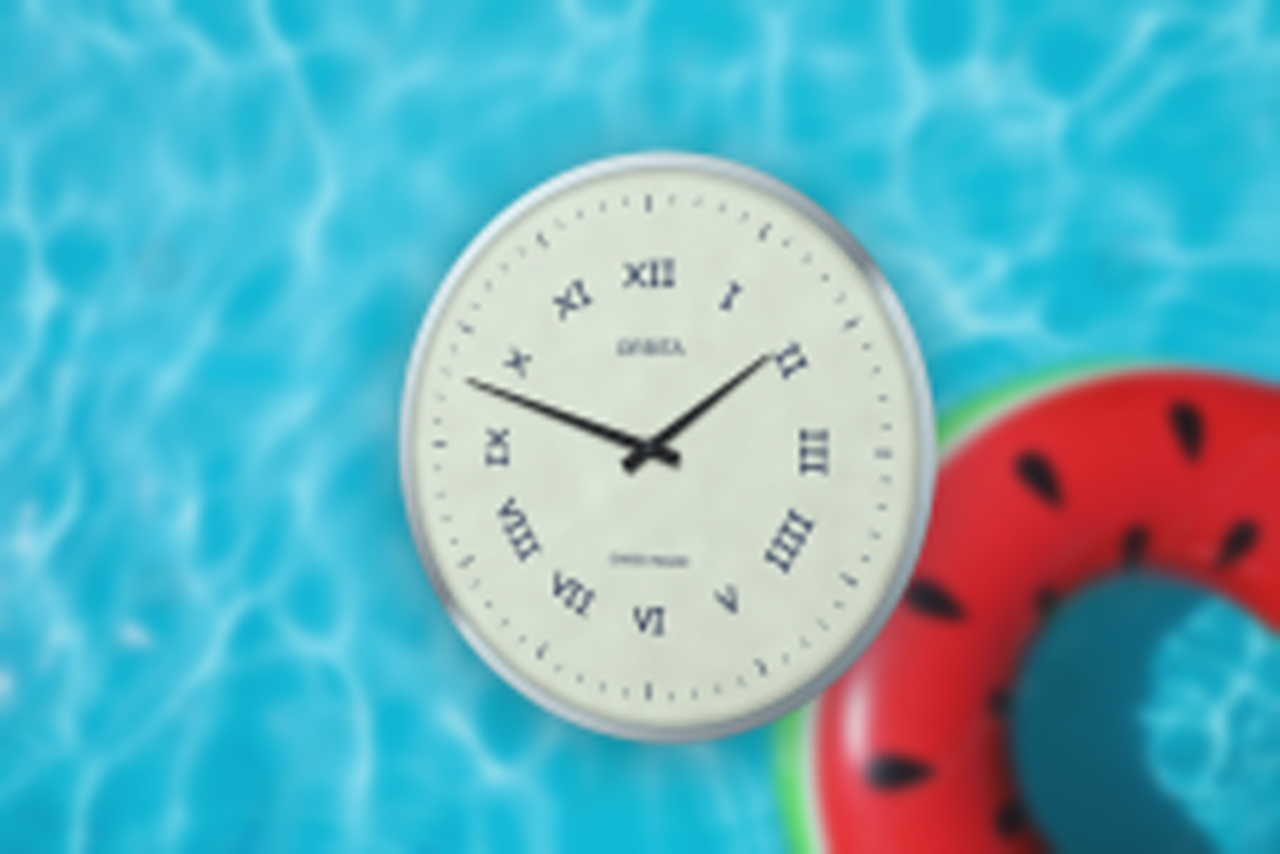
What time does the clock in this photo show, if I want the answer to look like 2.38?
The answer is 1.48
